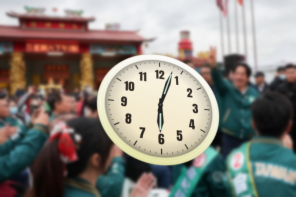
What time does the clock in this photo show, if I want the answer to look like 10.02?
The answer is 6.03
